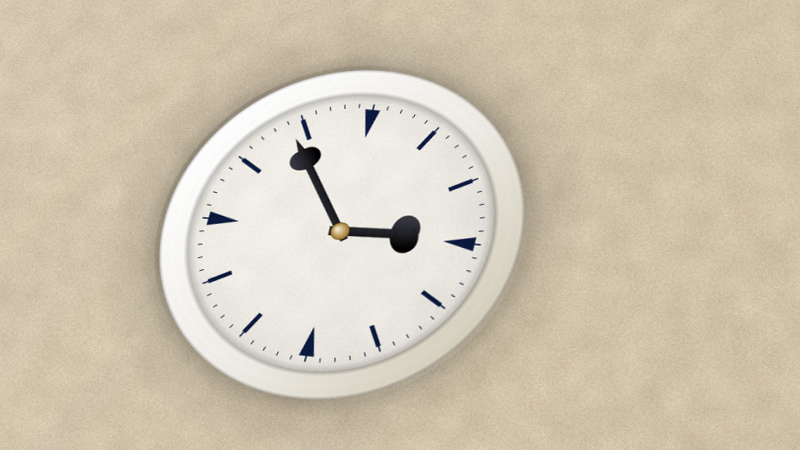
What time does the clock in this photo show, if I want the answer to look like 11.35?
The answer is 2.54
